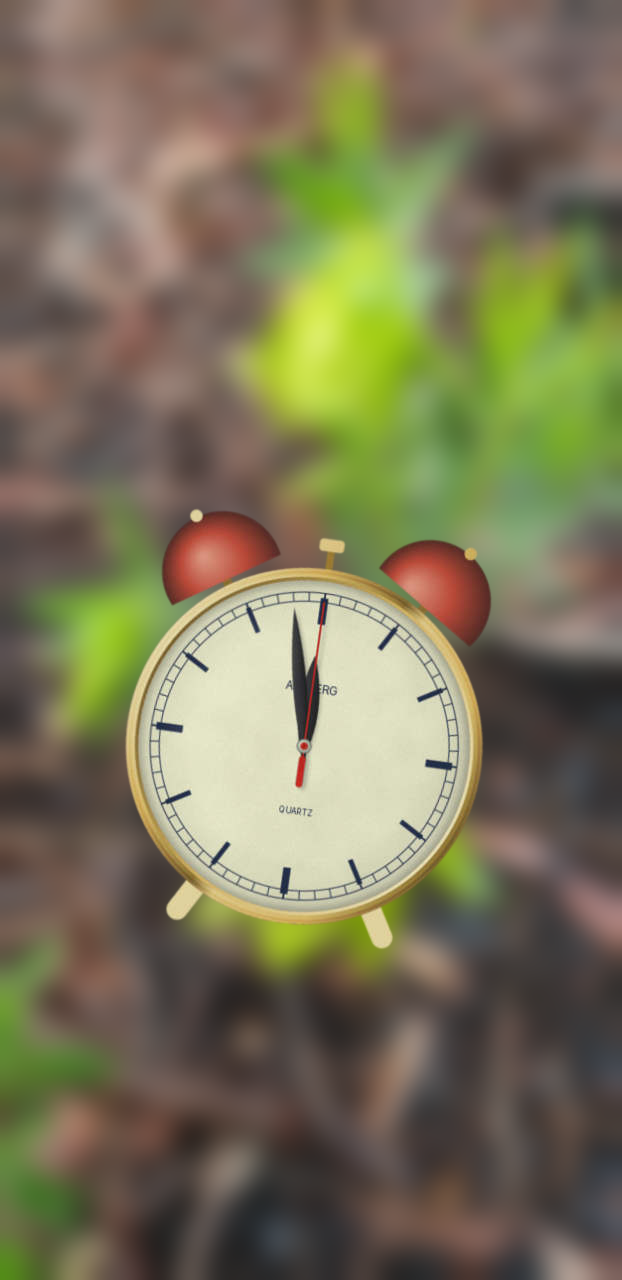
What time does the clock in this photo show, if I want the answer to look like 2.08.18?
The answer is 11.58.00
